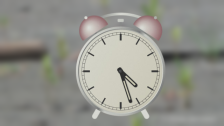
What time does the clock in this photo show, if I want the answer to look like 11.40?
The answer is 4.27
